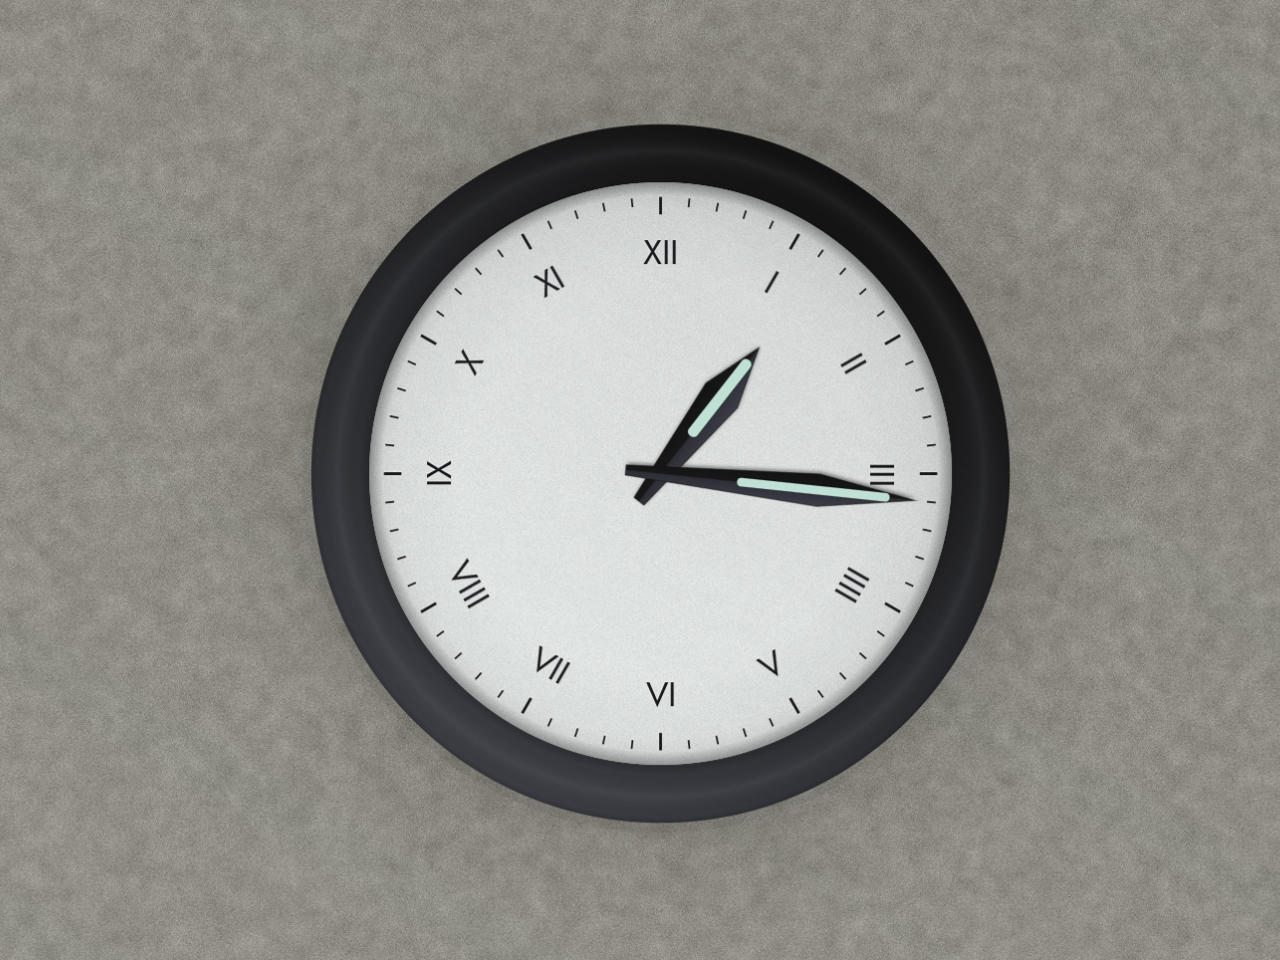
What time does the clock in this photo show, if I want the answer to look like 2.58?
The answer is 1.16
